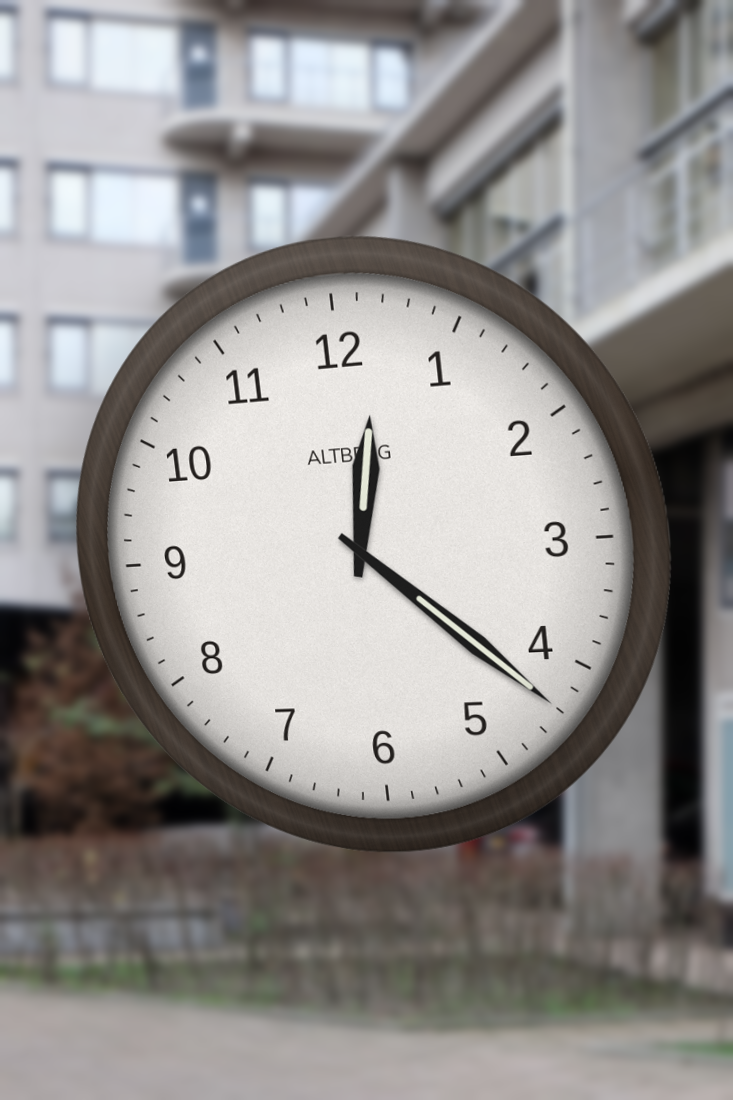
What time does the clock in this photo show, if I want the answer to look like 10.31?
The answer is 12.22
